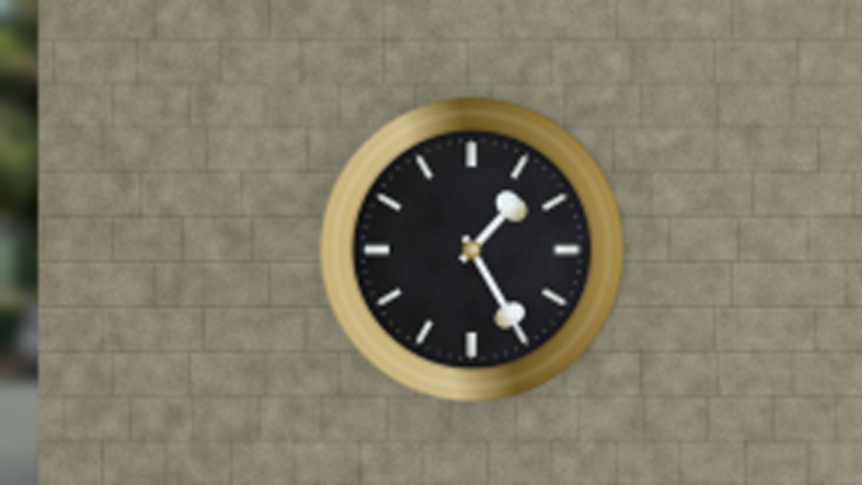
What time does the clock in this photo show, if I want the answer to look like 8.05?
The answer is 1.25
